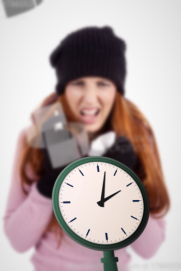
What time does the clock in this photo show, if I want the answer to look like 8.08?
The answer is 2.02
